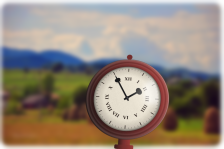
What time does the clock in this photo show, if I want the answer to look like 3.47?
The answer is 1.55
